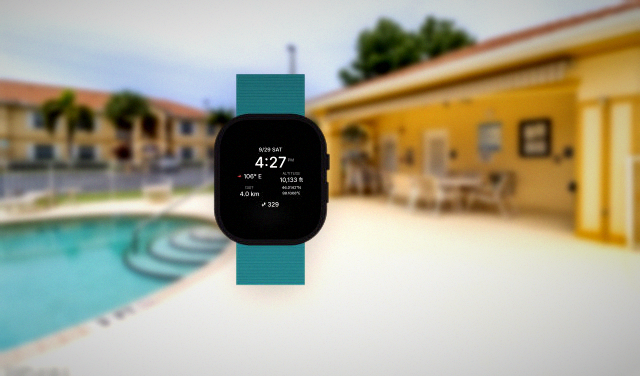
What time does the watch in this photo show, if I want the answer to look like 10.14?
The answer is 4.27
